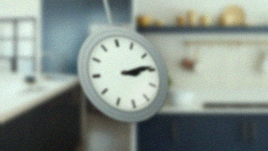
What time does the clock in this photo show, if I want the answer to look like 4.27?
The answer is 3.14
